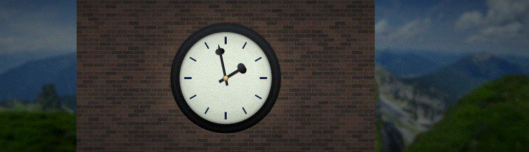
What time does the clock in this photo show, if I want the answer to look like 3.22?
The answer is 1.58
